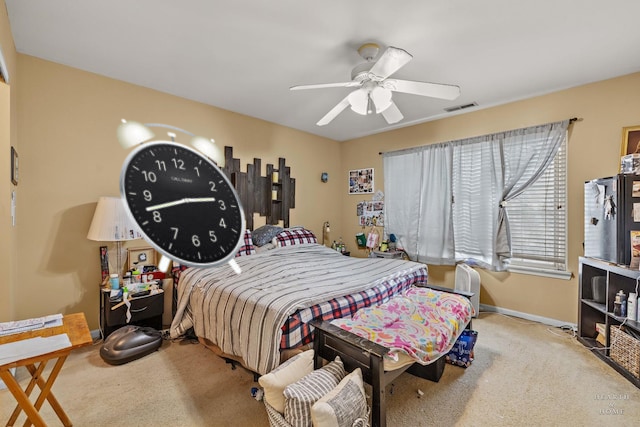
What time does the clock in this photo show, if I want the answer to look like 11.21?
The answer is 2.42
